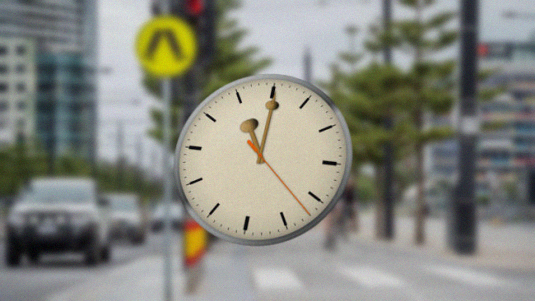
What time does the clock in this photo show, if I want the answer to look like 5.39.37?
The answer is 11.00.22
